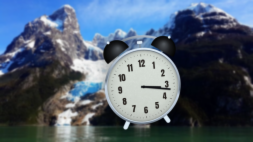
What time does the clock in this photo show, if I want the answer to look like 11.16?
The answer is 3.17
